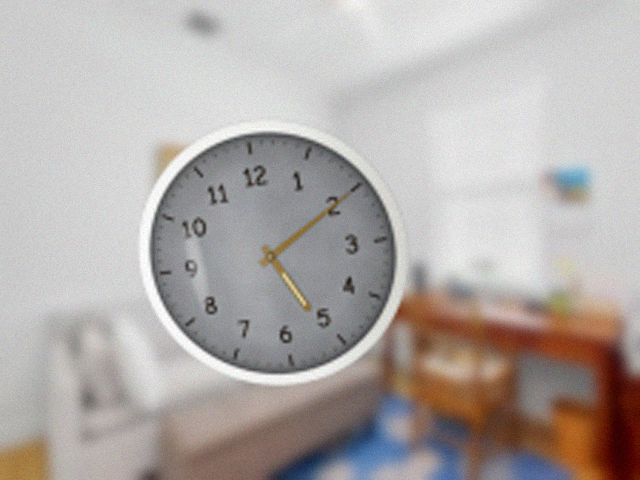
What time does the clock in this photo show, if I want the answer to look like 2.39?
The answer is 5.10
